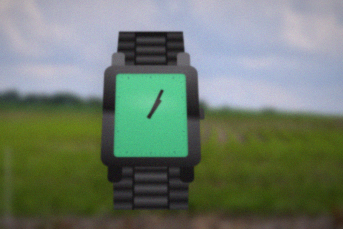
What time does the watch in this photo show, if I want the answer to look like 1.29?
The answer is 1.04
